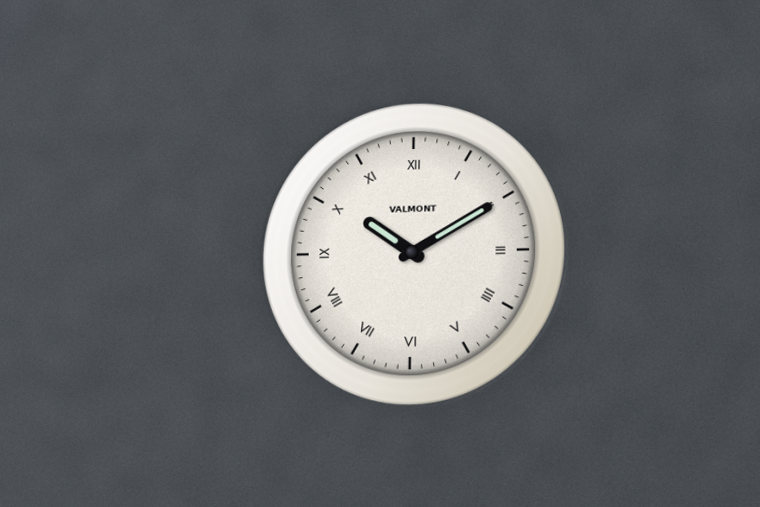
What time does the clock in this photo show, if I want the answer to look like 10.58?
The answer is 10.10
